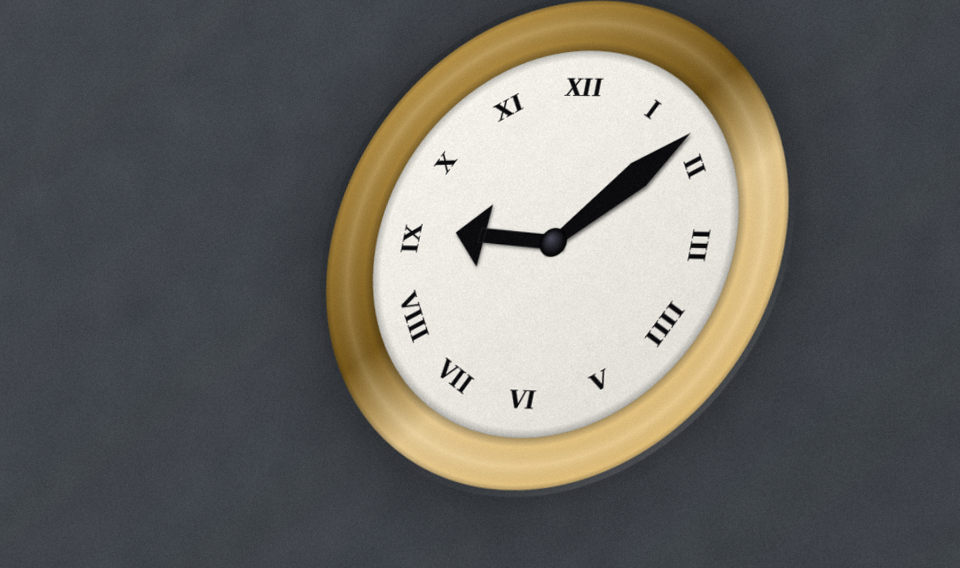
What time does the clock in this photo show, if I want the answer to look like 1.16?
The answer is 9.08
